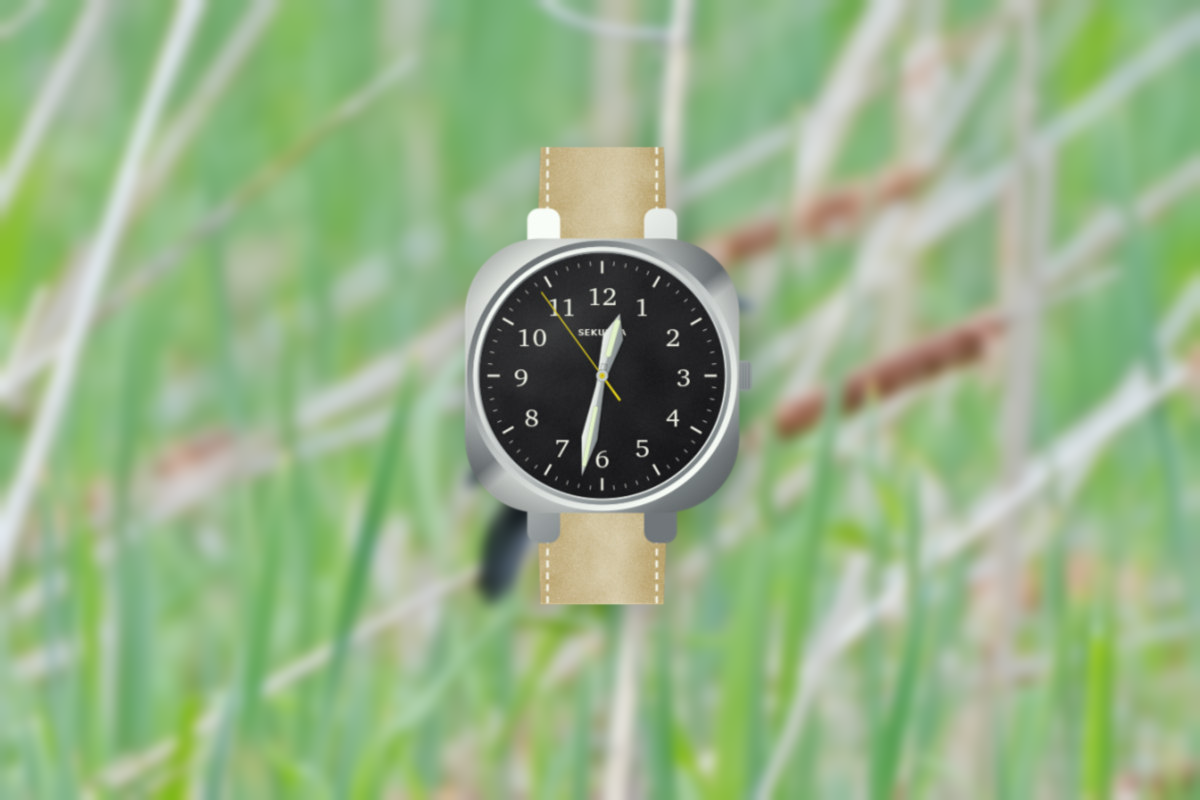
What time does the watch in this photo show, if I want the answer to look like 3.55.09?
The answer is 12.31.54
